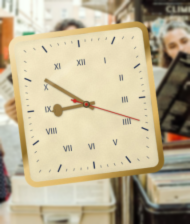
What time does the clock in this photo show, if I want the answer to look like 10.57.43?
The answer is 8.51.19
